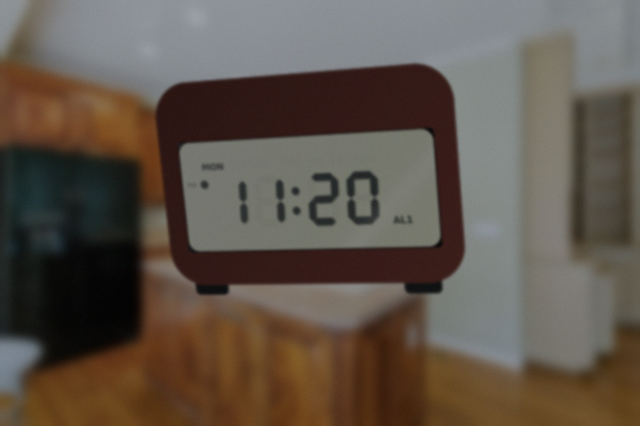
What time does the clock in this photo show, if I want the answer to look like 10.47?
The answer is 11.20
